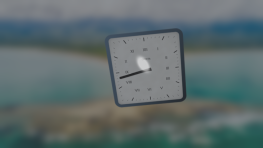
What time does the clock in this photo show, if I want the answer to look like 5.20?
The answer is 8.43
